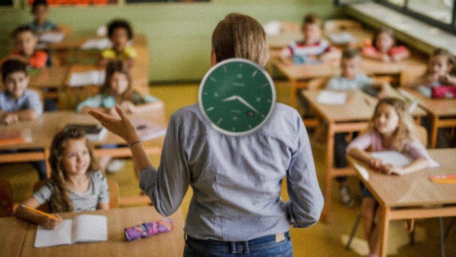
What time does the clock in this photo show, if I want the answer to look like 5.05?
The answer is 8.20
